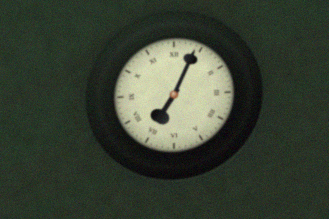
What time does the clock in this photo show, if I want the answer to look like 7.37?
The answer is 7.04
